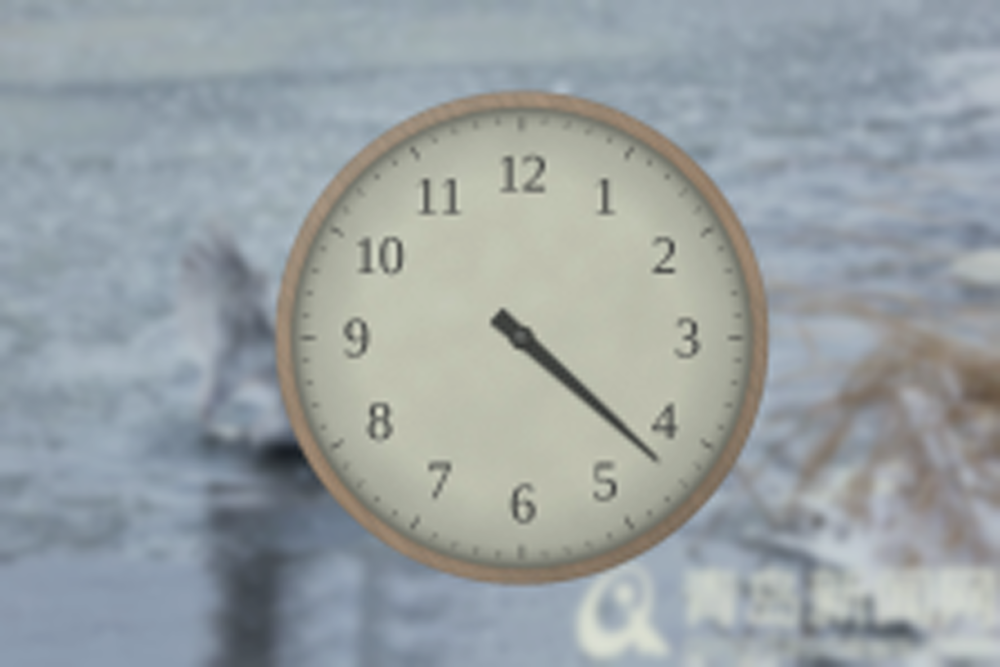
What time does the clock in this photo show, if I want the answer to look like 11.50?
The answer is 4.22
